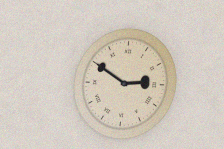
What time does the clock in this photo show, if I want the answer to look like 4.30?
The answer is 2.50
